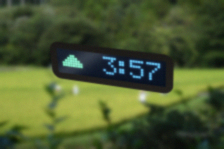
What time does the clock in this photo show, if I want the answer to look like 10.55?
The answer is 3.57
